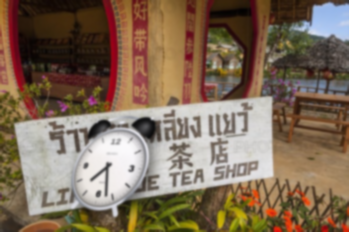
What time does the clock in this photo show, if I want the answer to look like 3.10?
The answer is 7.27
